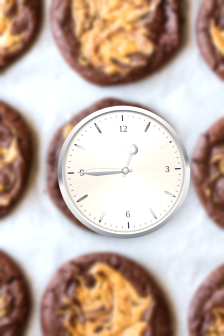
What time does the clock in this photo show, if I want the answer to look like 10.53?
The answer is 12.45
